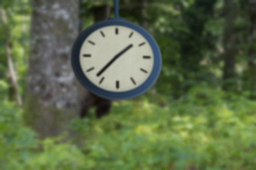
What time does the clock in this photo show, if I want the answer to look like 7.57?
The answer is 1.37
